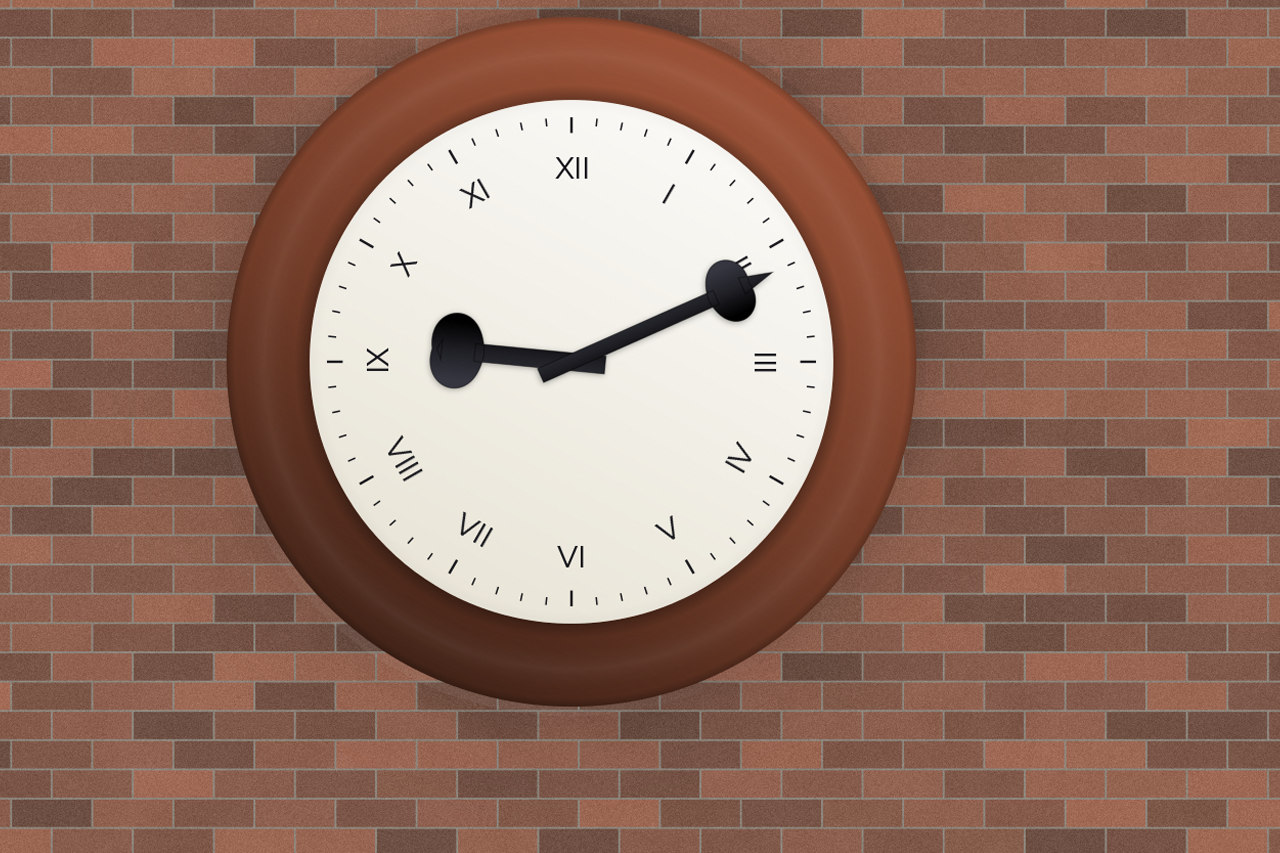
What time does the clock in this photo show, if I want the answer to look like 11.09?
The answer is 9.11
